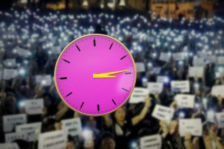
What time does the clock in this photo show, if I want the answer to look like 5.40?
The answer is 3.14
